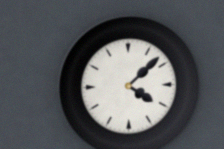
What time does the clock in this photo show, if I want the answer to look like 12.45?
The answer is 4.08
